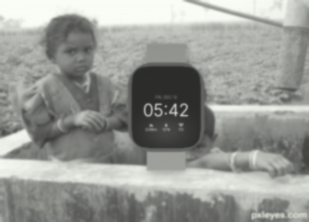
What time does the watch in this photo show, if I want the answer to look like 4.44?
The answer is 5.42
